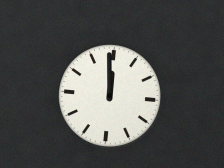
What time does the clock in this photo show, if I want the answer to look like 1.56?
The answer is 11.59
